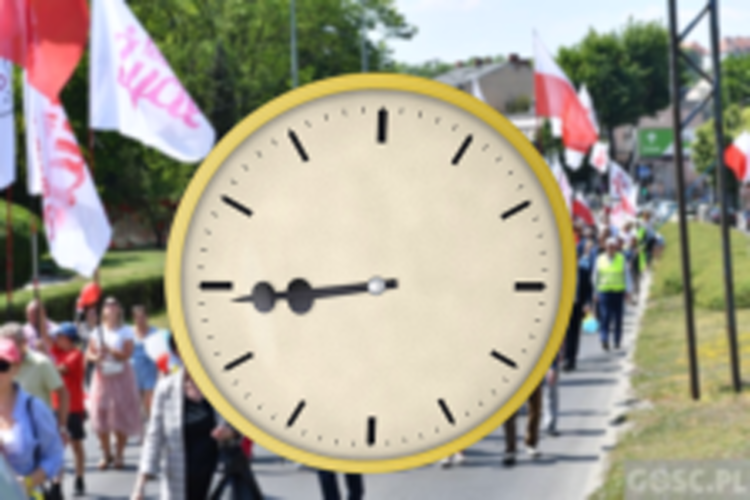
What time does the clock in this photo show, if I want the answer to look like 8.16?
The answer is 8.44
